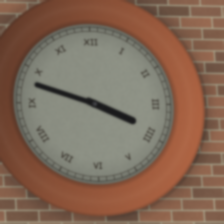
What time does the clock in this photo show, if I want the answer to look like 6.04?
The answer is 3.48
